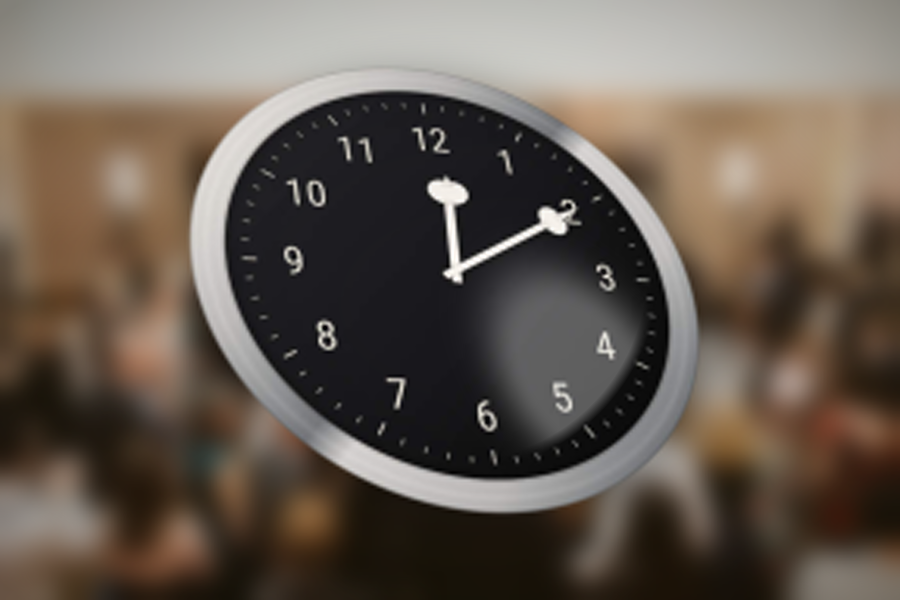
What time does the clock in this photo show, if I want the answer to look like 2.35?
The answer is 12.10
